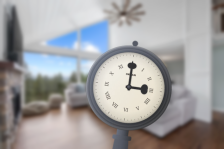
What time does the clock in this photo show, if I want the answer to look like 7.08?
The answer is 3.00
